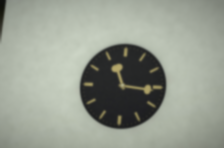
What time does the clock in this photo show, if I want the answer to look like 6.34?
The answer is 11.16
